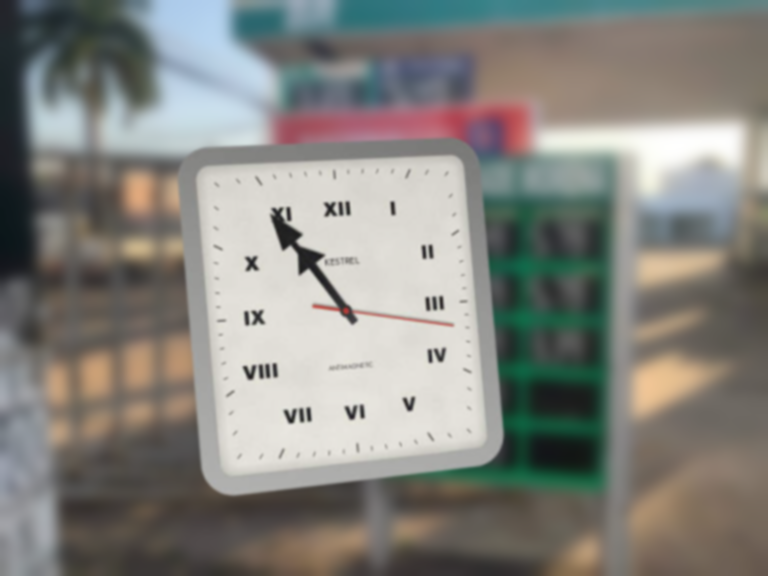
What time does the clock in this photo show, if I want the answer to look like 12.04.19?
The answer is 10.54.17
